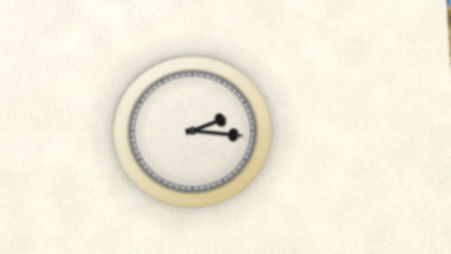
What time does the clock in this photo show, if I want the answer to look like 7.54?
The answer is 2.16
